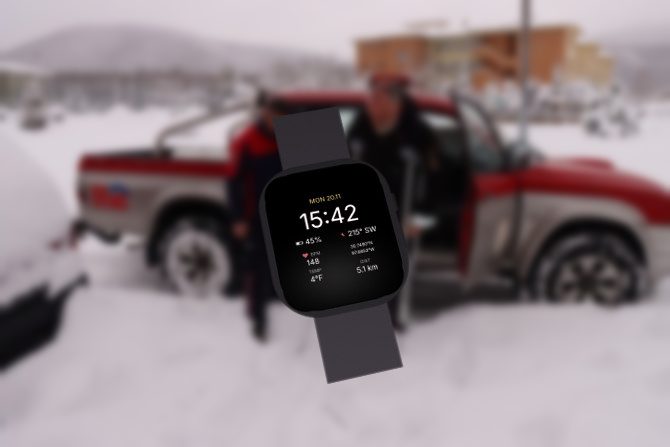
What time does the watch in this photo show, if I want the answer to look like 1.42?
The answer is 15.42
